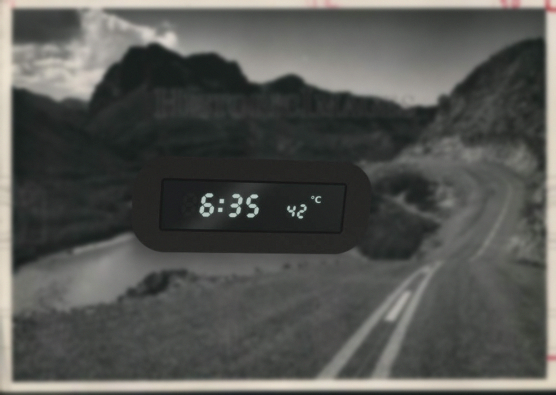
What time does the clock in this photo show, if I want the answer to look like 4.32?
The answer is 6.35
